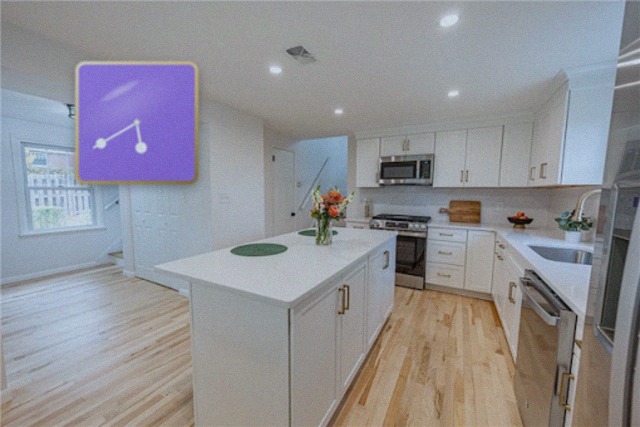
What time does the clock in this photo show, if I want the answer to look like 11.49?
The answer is 5.40
